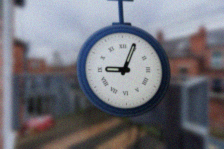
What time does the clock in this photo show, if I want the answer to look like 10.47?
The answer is 9.04
